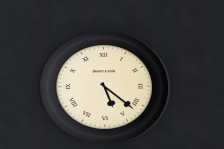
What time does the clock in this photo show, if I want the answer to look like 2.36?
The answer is 5.22
